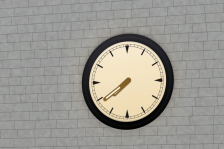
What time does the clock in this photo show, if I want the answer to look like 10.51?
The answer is 7.39
